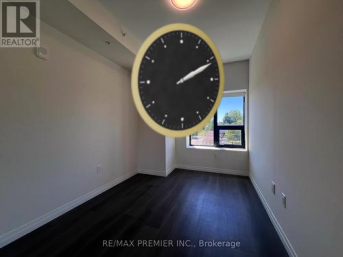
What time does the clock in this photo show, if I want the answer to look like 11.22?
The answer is 2.11
